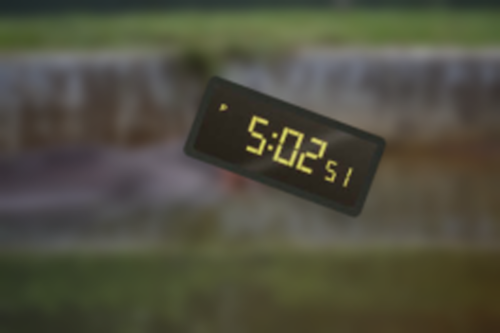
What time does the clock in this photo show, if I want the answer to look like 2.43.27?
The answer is 5.02.51
